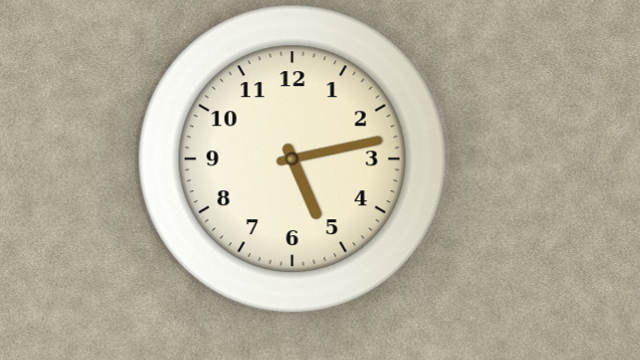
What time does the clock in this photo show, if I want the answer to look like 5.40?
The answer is 5.13
